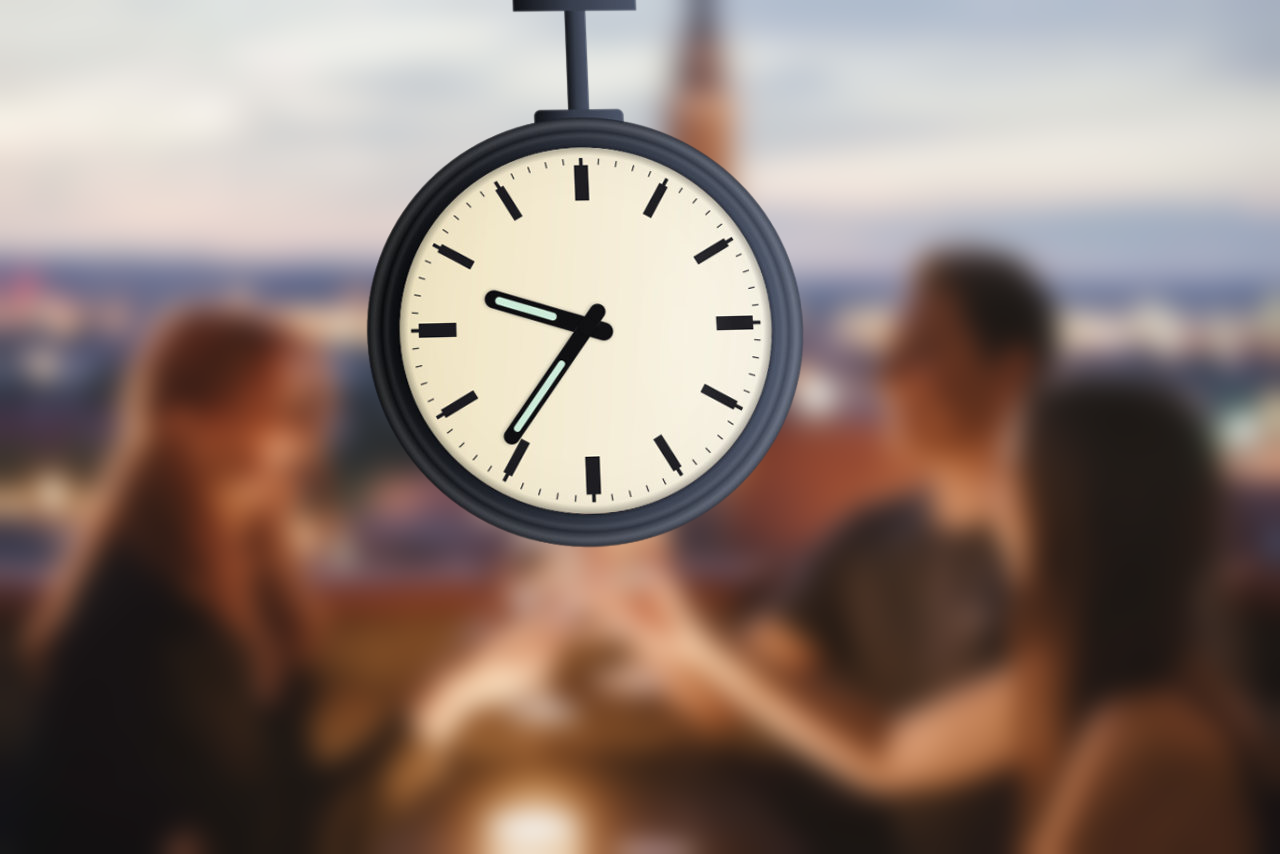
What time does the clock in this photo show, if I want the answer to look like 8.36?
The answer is 9.36
